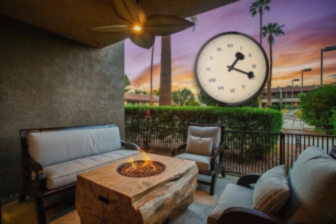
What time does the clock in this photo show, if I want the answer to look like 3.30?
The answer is 1.19
